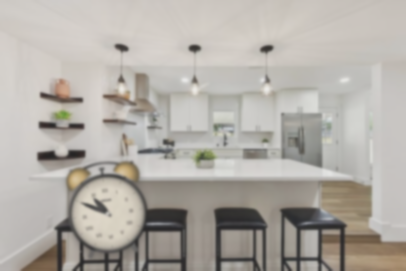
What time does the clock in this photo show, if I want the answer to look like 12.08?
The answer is 10.50
